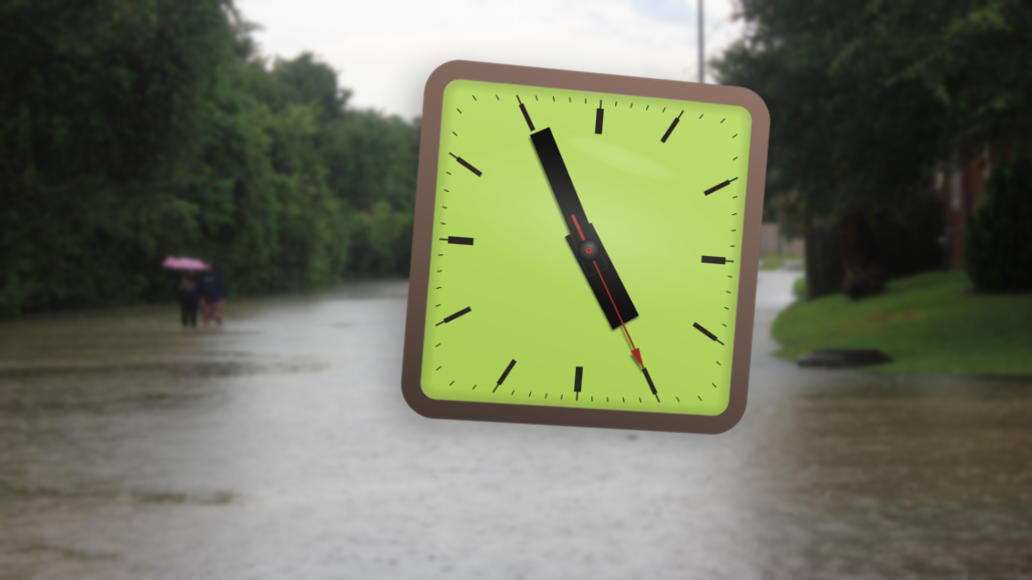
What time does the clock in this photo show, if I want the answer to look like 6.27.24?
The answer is 4.55.25
